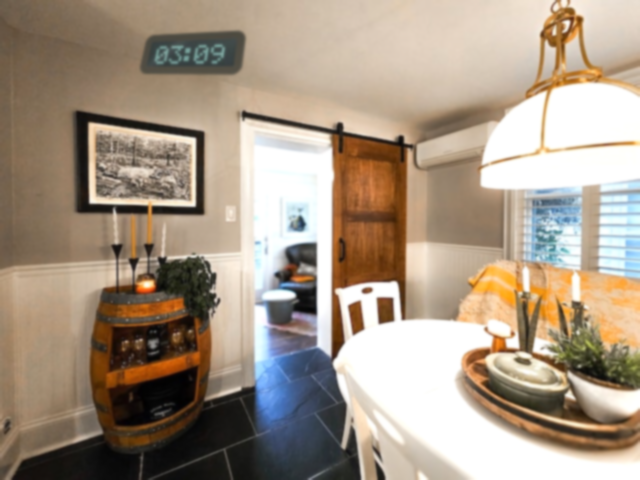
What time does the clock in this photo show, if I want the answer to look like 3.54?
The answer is 3.09
